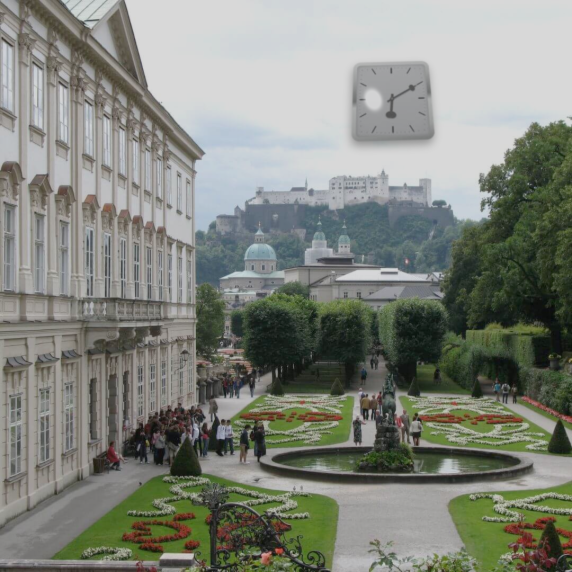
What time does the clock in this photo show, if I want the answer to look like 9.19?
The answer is 6.10
